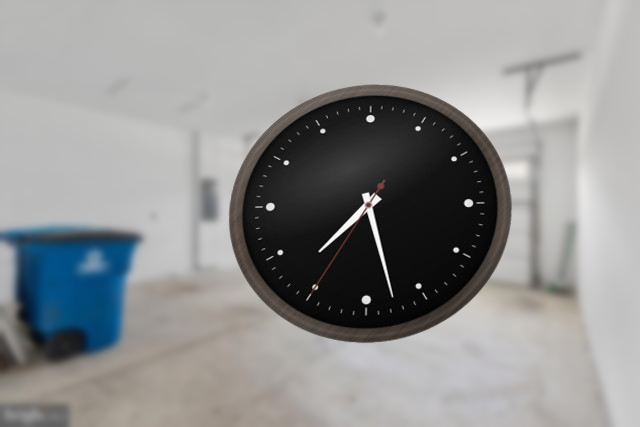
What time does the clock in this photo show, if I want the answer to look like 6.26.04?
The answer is 7.27.35
